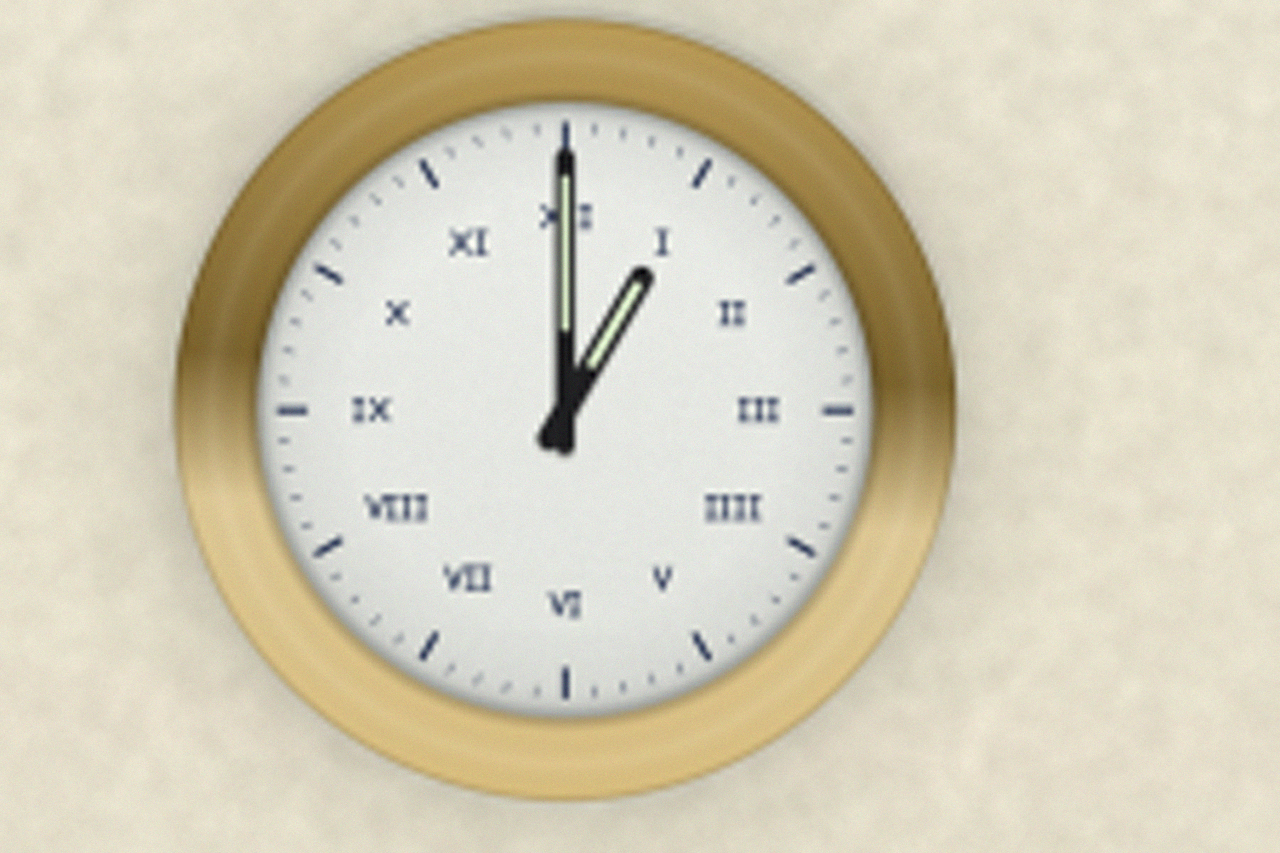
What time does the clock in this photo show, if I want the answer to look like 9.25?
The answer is 1.00
